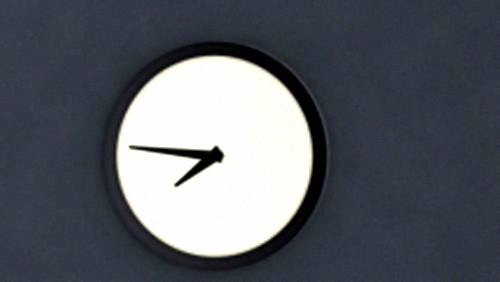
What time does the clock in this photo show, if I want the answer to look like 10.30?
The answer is 7.46
